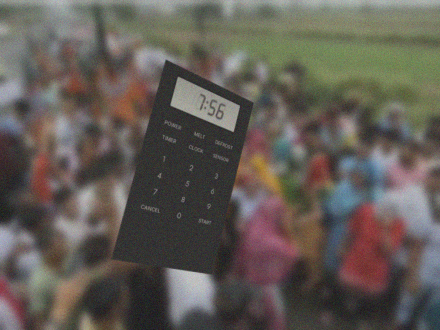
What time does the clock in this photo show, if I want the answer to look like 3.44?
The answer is 7.56
